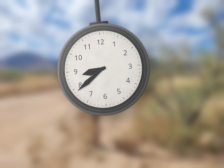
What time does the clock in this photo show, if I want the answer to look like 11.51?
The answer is 8.39
